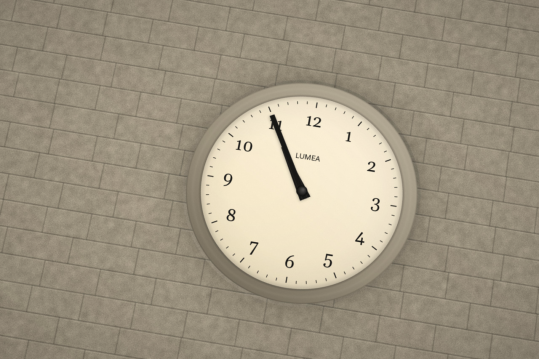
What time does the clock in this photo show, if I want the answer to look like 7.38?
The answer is 10.55
